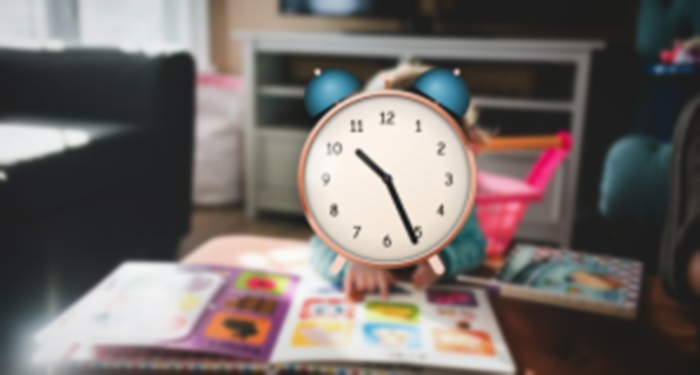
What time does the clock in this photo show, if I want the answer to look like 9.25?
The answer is 10.26
